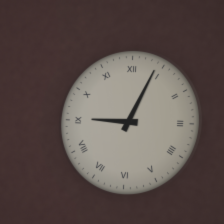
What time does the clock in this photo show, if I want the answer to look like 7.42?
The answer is 9.04
